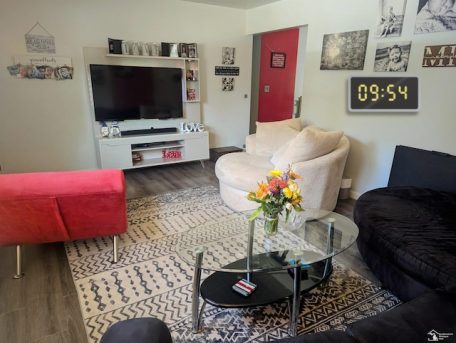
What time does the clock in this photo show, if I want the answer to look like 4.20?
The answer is 9.54
